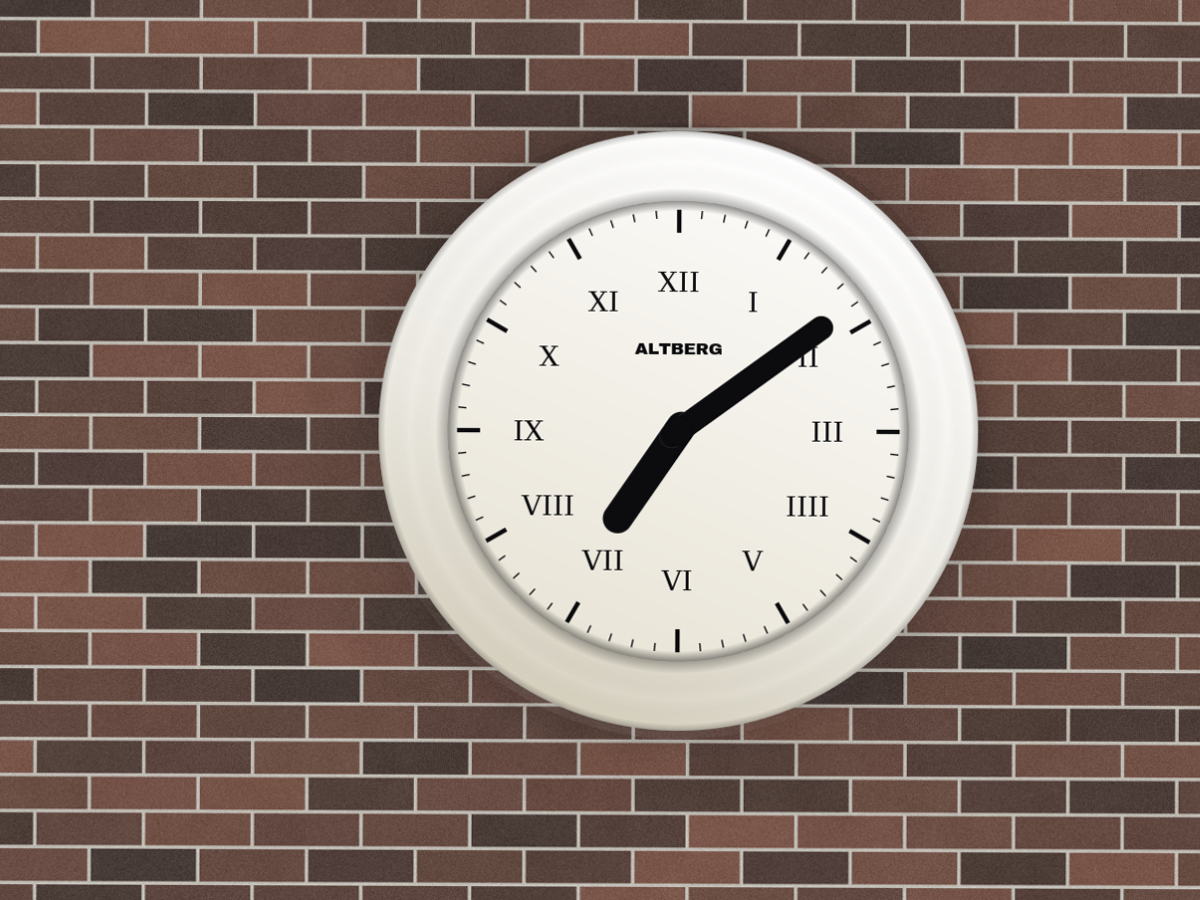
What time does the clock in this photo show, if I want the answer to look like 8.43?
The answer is 7.09
